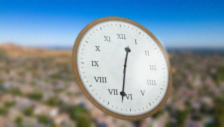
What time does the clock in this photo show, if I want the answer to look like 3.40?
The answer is 12.32
